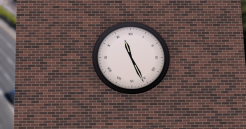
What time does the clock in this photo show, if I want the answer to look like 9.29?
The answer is 11.26
